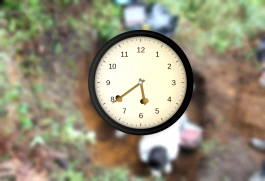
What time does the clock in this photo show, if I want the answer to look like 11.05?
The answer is 5.39
